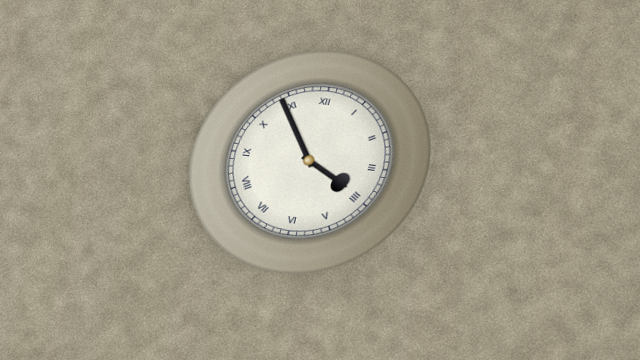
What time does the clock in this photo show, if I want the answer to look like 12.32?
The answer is 3.54
